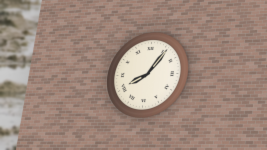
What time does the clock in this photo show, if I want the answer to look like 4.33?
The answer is 8.06
